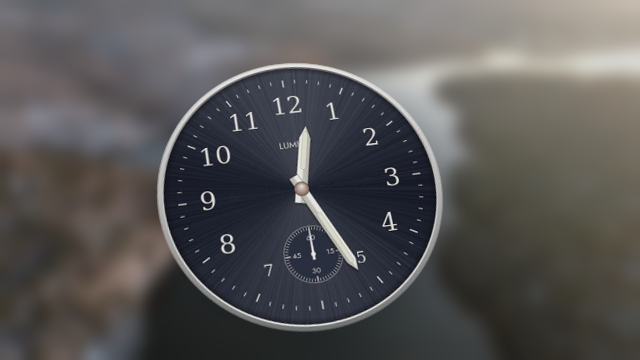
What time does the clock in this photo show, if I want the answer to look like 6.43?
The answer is 12.26
